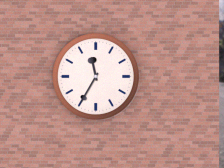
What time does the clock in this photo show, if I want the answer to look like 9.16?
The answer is 11.35
